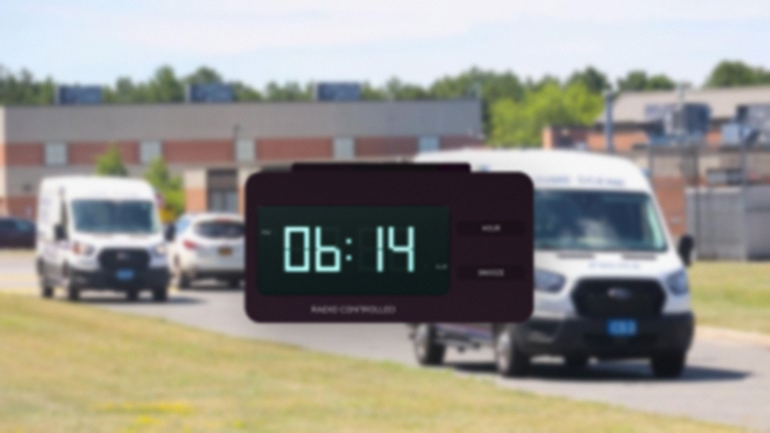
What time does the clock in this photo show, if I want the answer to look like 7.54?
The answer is 6.14
